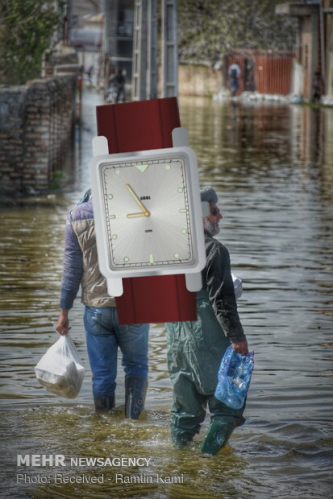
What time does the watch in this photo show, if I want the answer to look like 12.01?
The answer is 8.55
